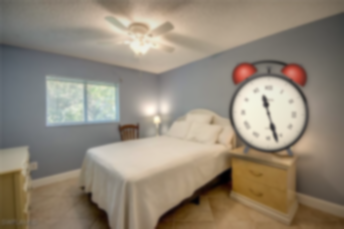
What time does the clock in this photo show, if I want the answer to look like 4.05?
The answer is 11.27
